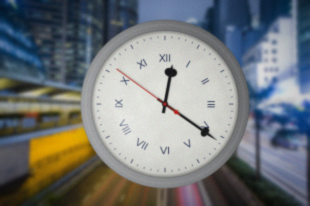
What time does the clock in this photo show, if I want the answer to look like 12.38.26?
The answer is 12.20.51
